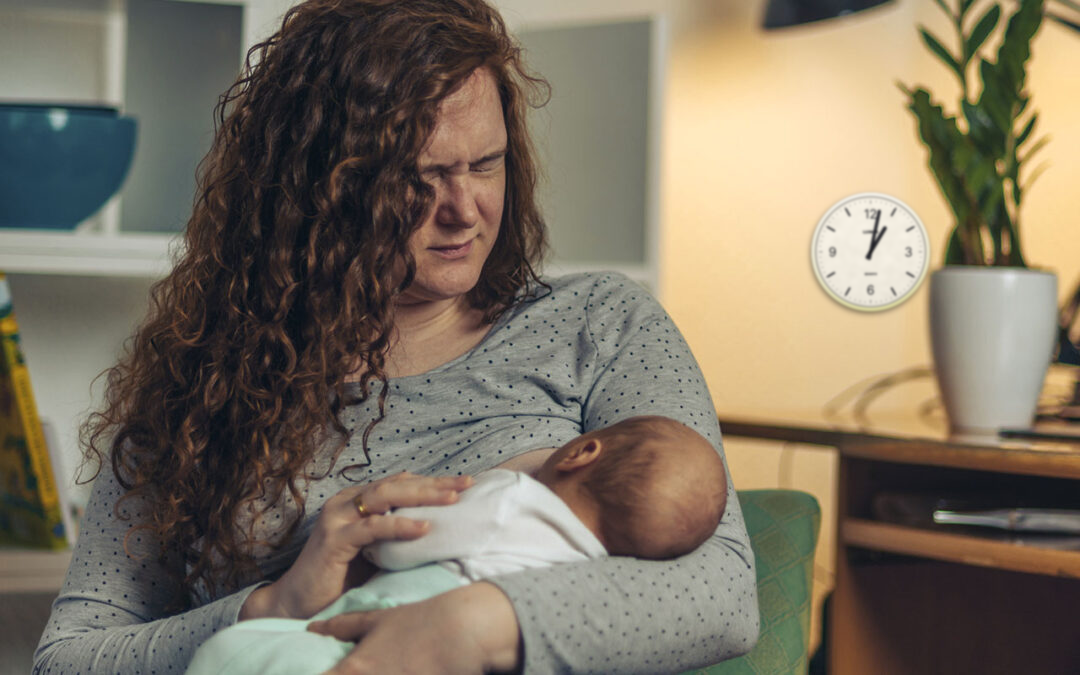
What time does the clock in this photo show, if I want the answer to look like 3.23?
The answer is 1.02
